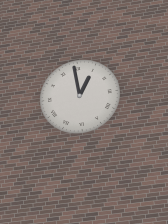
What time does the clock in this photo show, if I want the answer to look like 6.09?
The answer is 12.59
